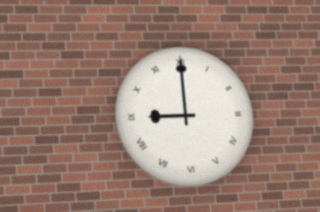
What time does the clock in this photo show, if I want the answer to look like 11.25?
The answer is 9.00
